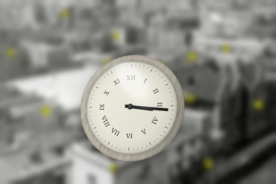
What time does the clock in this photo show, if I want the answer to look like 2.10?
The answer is 3.16
